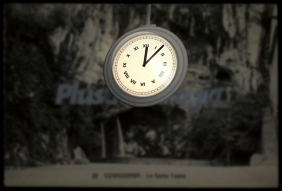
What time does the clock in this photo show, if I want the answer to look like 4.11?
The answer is 12.07
